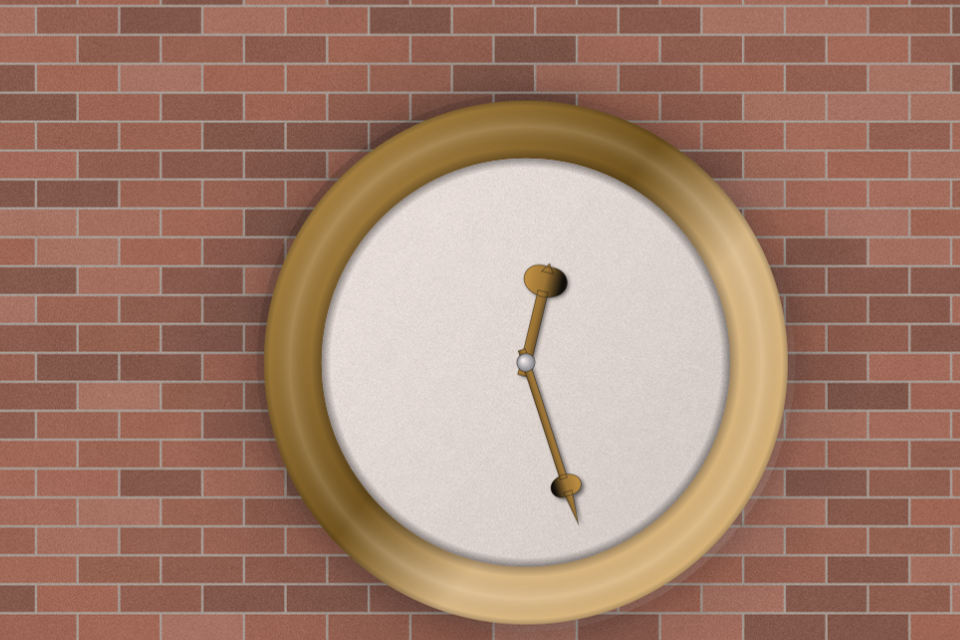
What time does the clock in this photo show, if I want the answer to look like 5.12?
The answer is 12.27
